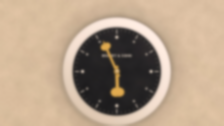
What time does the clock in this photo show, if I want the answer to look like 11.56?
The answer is 5.56
